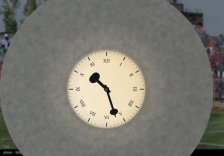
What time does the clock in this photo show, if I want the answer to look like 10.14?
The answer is 10.27
